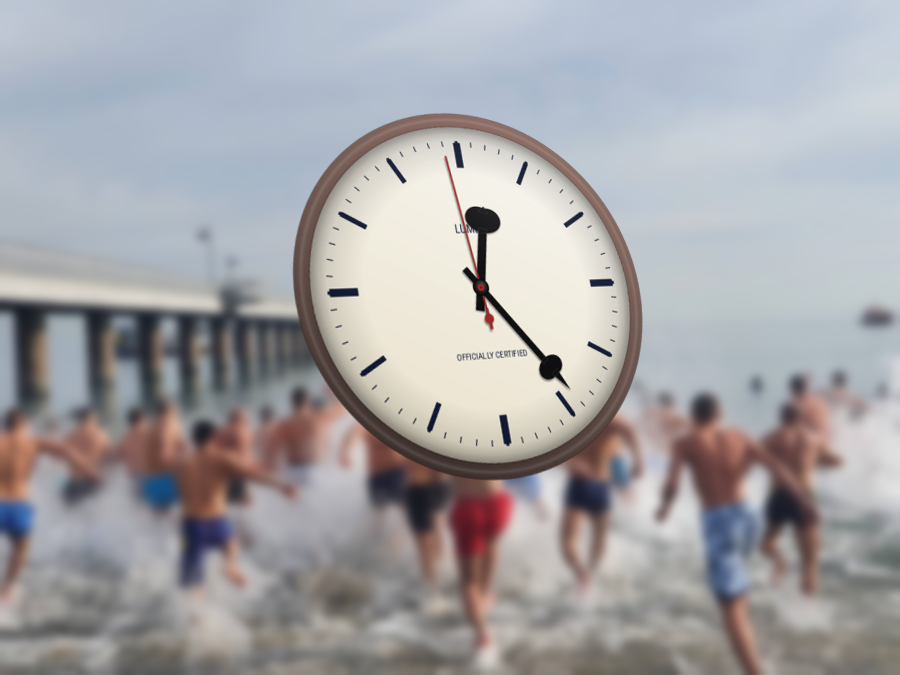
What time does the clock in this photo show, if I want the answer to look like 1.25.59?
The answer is 12.23.59
